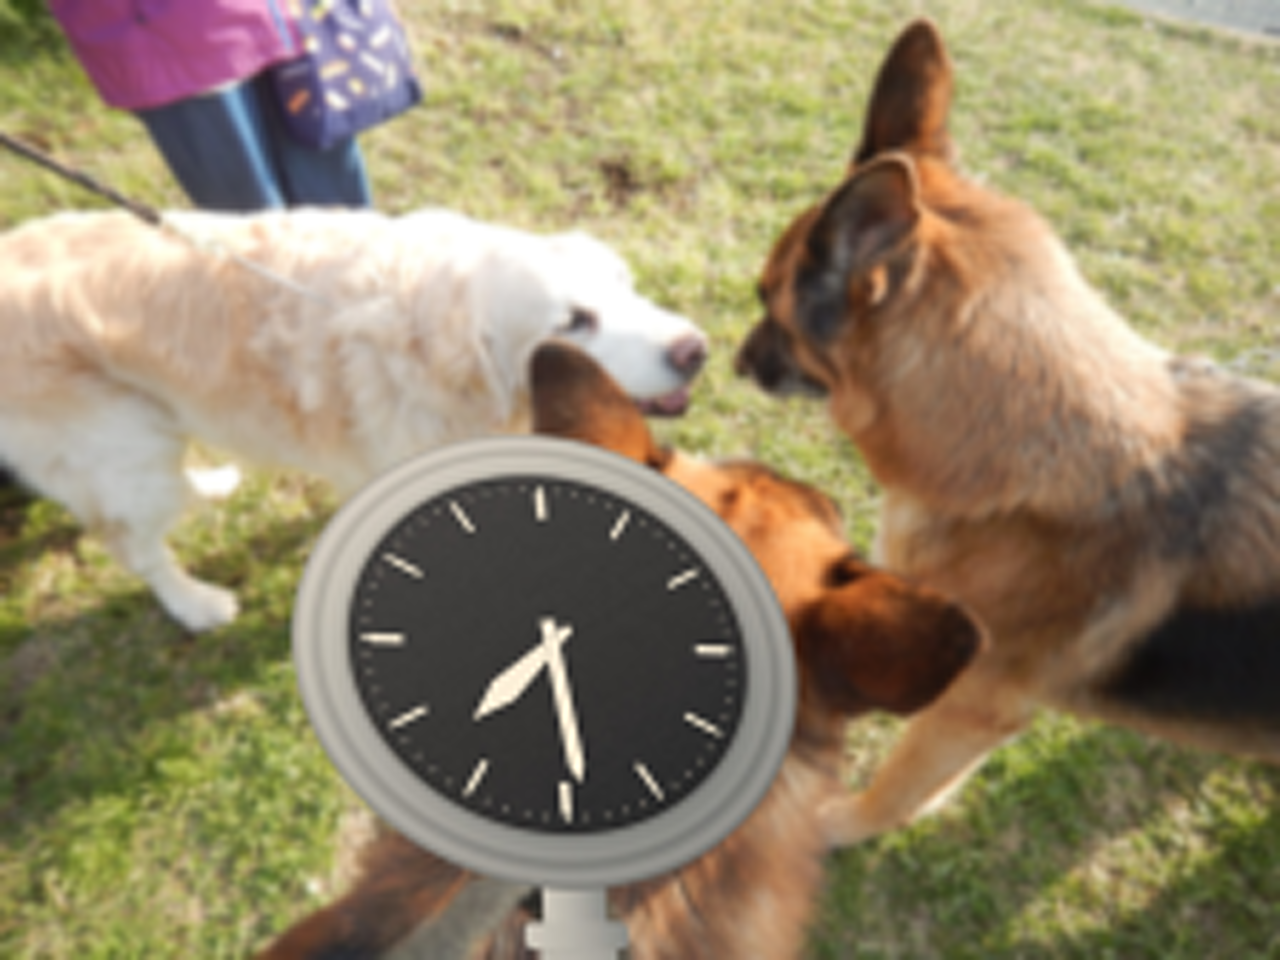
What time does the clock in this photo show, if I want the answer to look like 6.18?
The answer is 7.29
